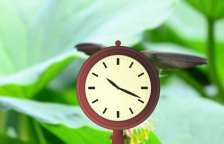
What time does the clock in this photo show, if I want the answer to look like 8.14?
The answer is 10.19
